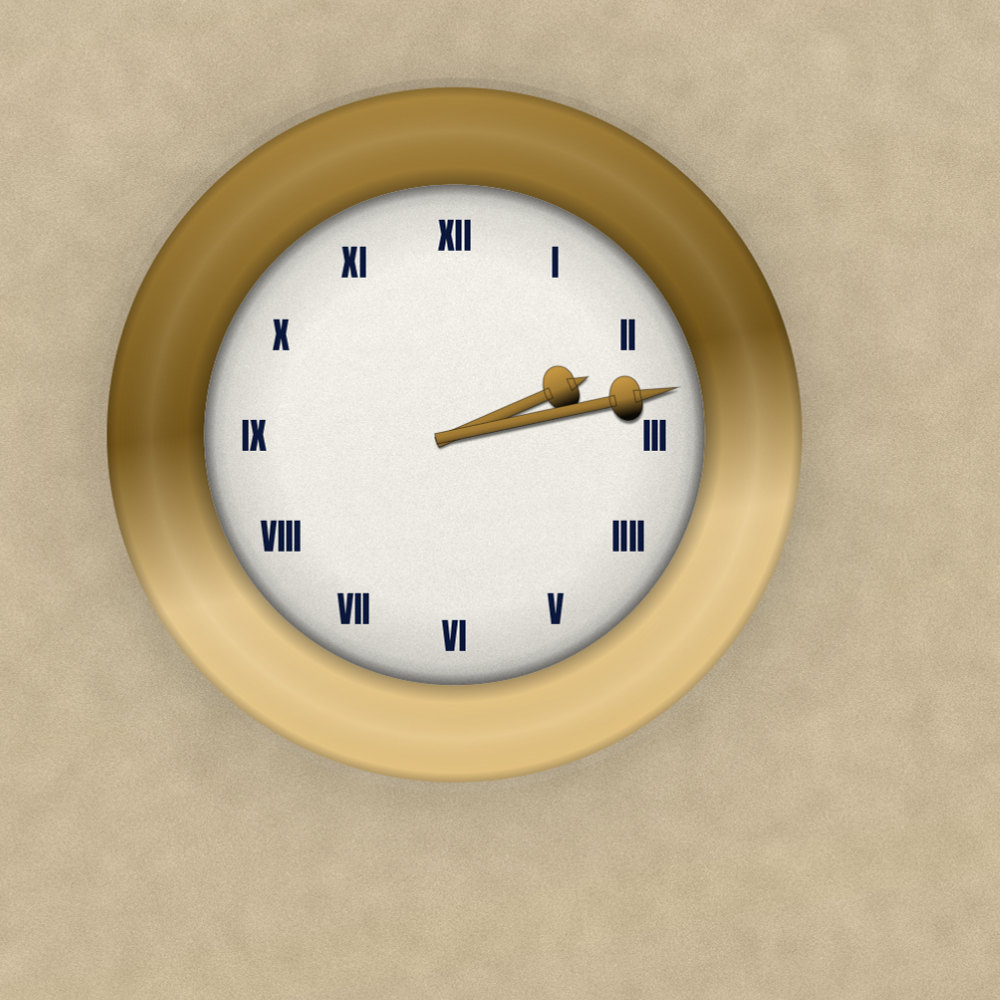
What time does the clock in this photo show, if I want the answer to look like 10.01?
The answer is 2.13
